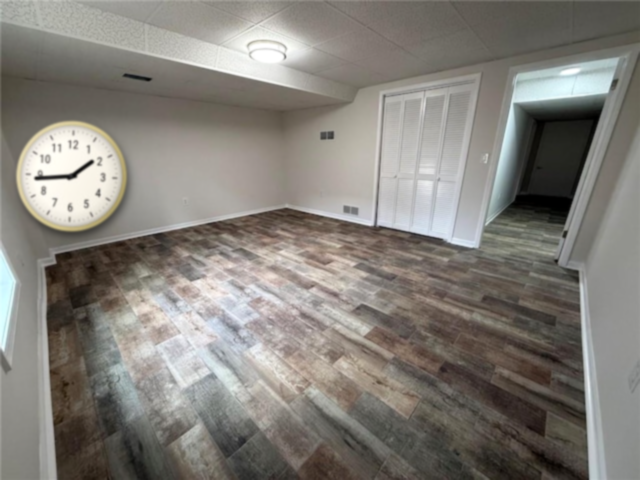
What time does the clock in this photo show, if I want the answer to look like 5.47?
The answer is 1.44
